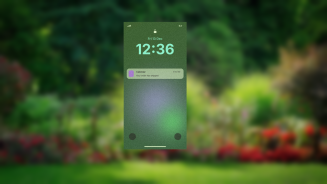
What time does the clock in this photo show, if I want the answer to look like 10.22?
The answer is 12.36
